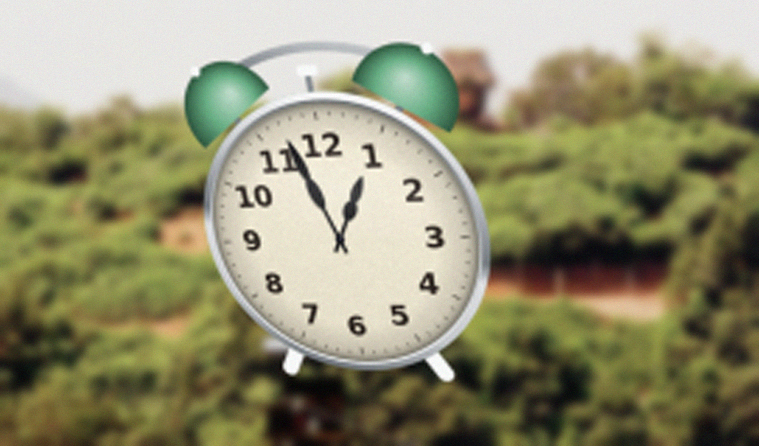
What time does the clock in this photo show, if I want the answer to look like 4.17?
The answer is 12.57
